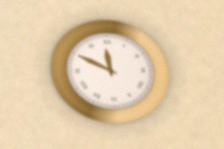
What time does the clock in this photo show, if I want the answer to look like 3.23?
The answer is 11.50
